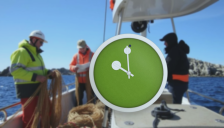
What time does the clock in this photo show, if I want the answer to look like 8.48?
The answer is 9.59
